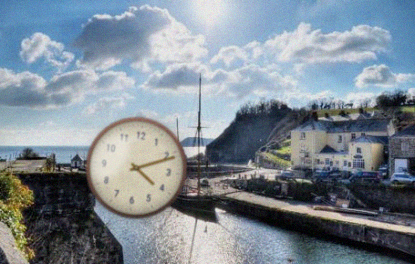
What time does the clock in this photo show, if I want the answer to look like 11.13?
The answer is 4.11
